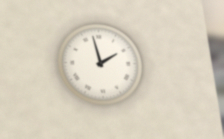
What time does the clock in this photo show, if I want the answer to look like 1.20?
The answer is 1.58
